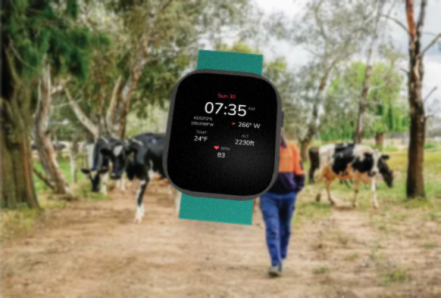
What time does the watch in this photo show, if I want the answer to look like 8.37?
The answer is 7.35
